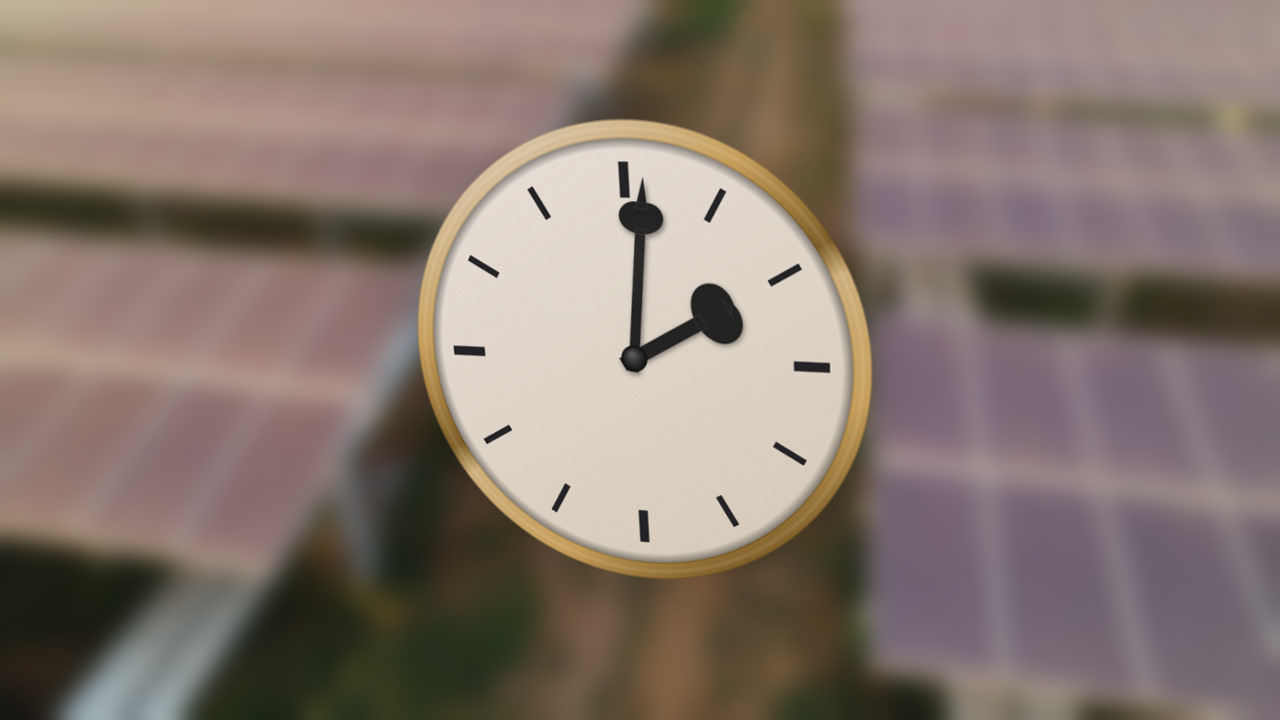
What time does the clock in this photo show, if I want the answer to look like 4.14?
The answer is 2.01
